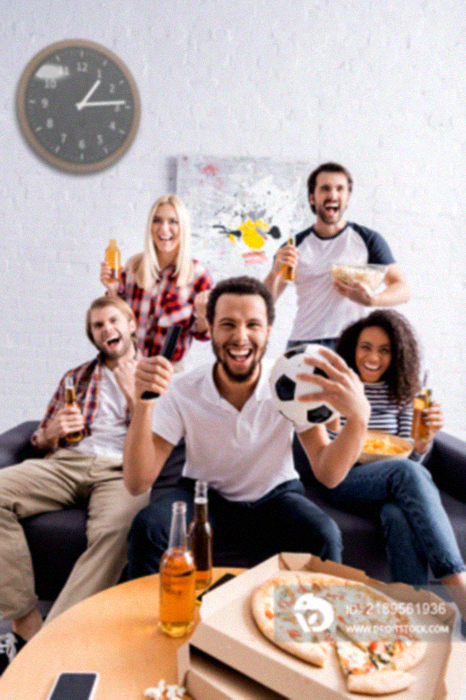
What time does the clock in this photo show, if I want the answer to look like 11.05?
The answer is 1.14
